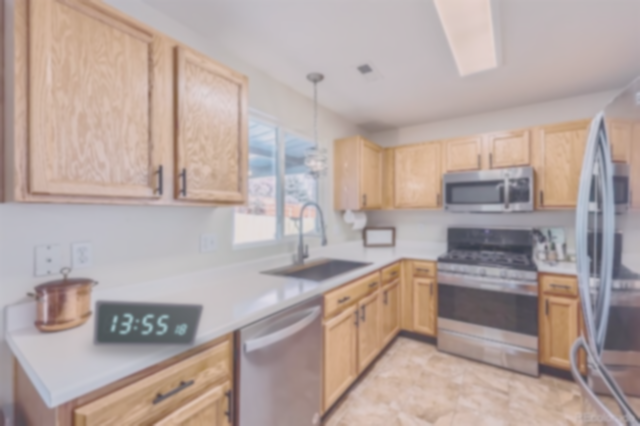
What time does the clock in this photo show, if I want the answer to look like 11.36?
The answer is 13.55
